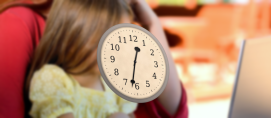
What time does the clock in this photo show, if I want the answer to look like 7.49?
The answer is 12.32
